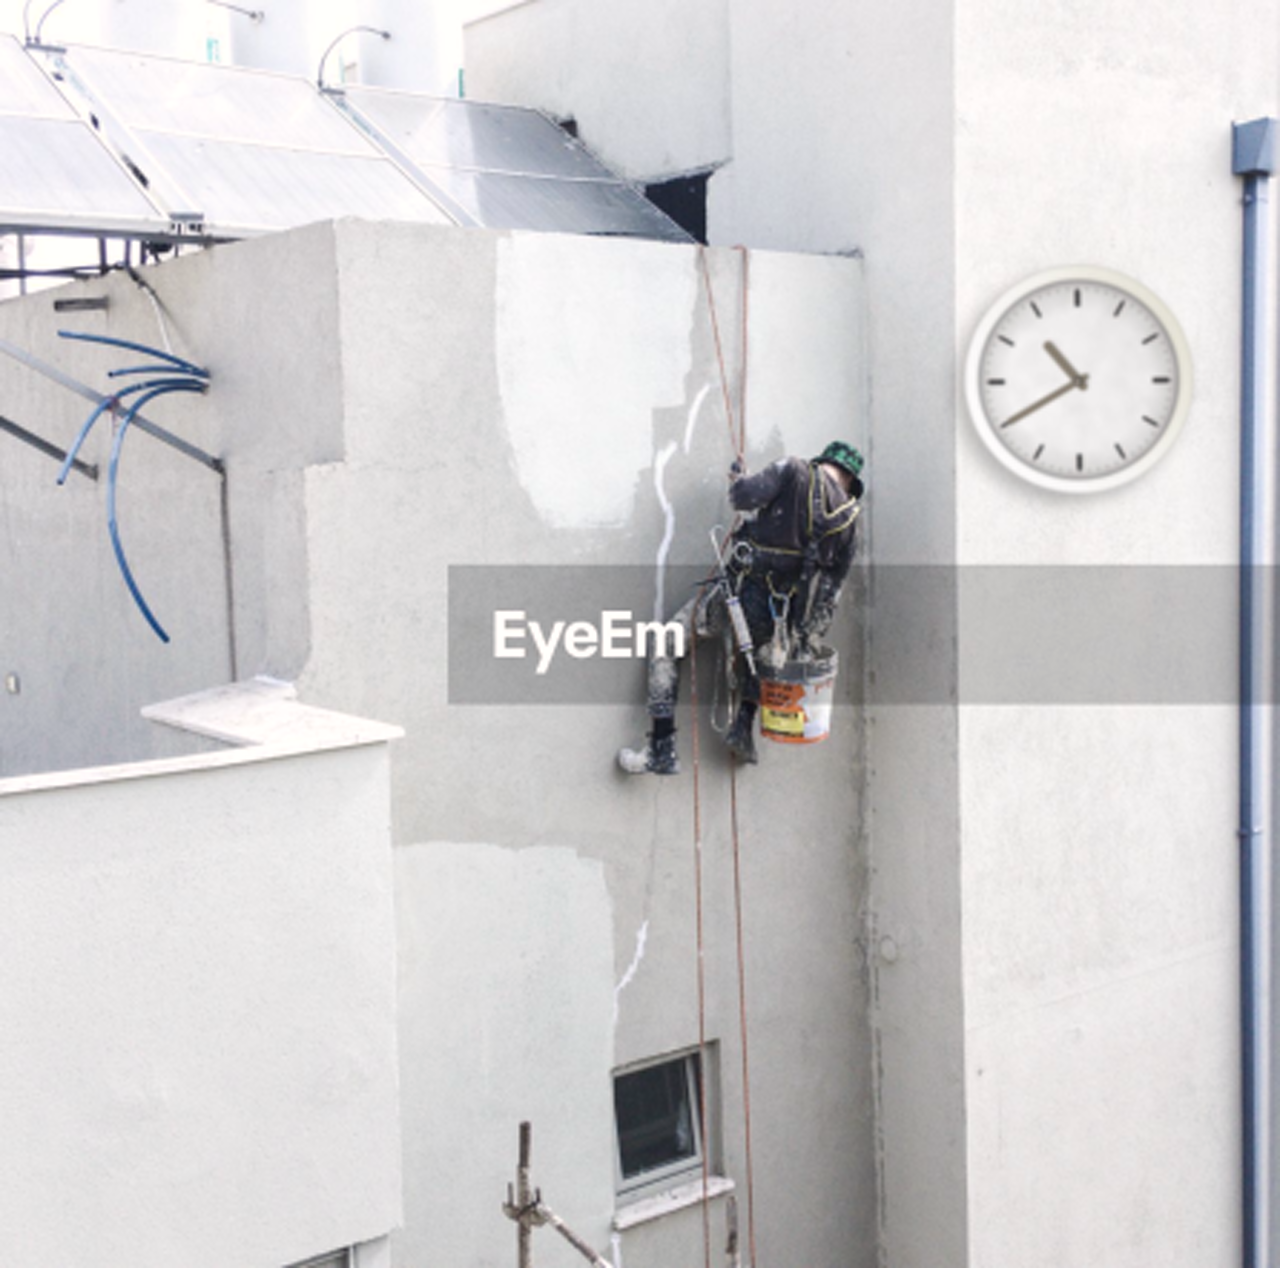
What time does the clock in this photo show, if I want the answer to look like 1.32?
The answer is 10.40
